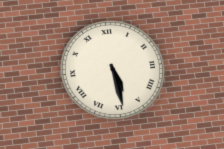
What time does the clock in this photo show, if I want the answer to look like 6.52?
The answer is 5.29
